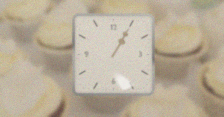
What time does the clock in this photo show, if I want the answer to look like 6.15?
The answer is 1.05
